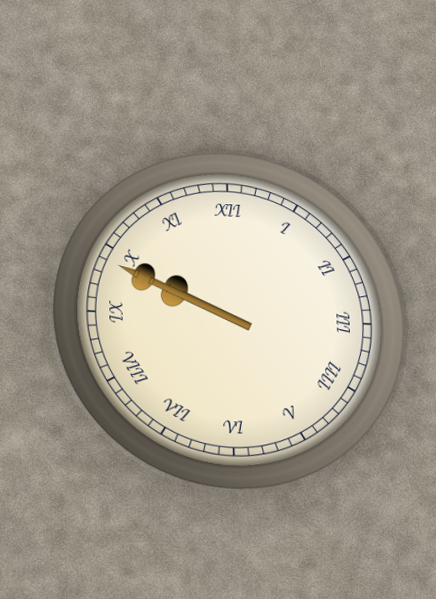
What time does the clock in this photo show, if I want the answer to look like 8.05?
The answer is 9.49
